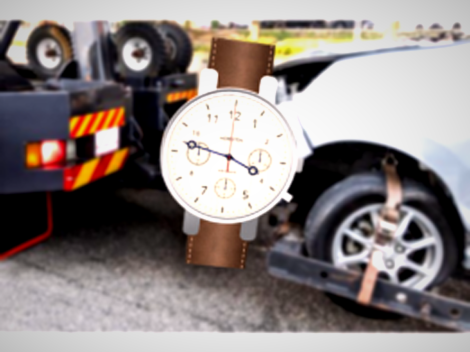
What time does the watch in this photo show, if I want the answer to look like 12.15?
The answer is 3.47
